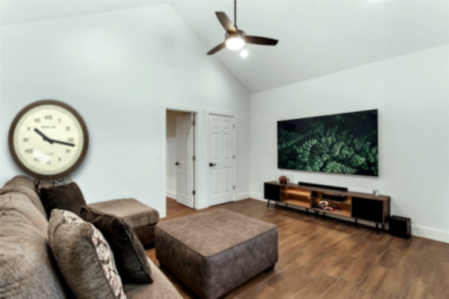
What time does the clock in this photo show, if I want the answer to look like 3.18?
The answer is 10.17
